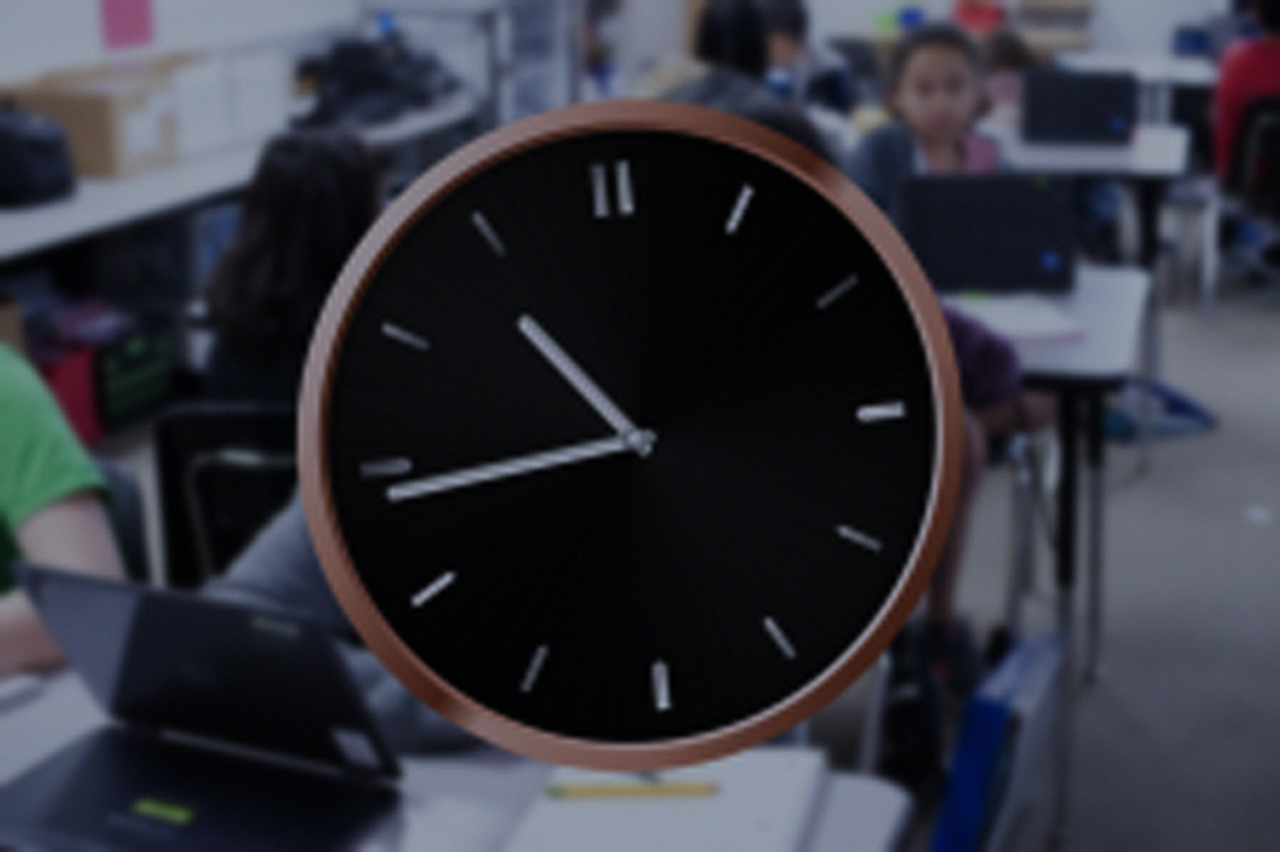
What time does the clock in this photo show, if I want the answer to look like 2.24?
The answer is 10.44
